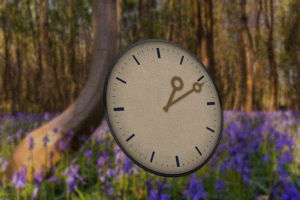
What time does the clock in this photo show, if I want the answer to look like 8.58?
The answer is 1.11
